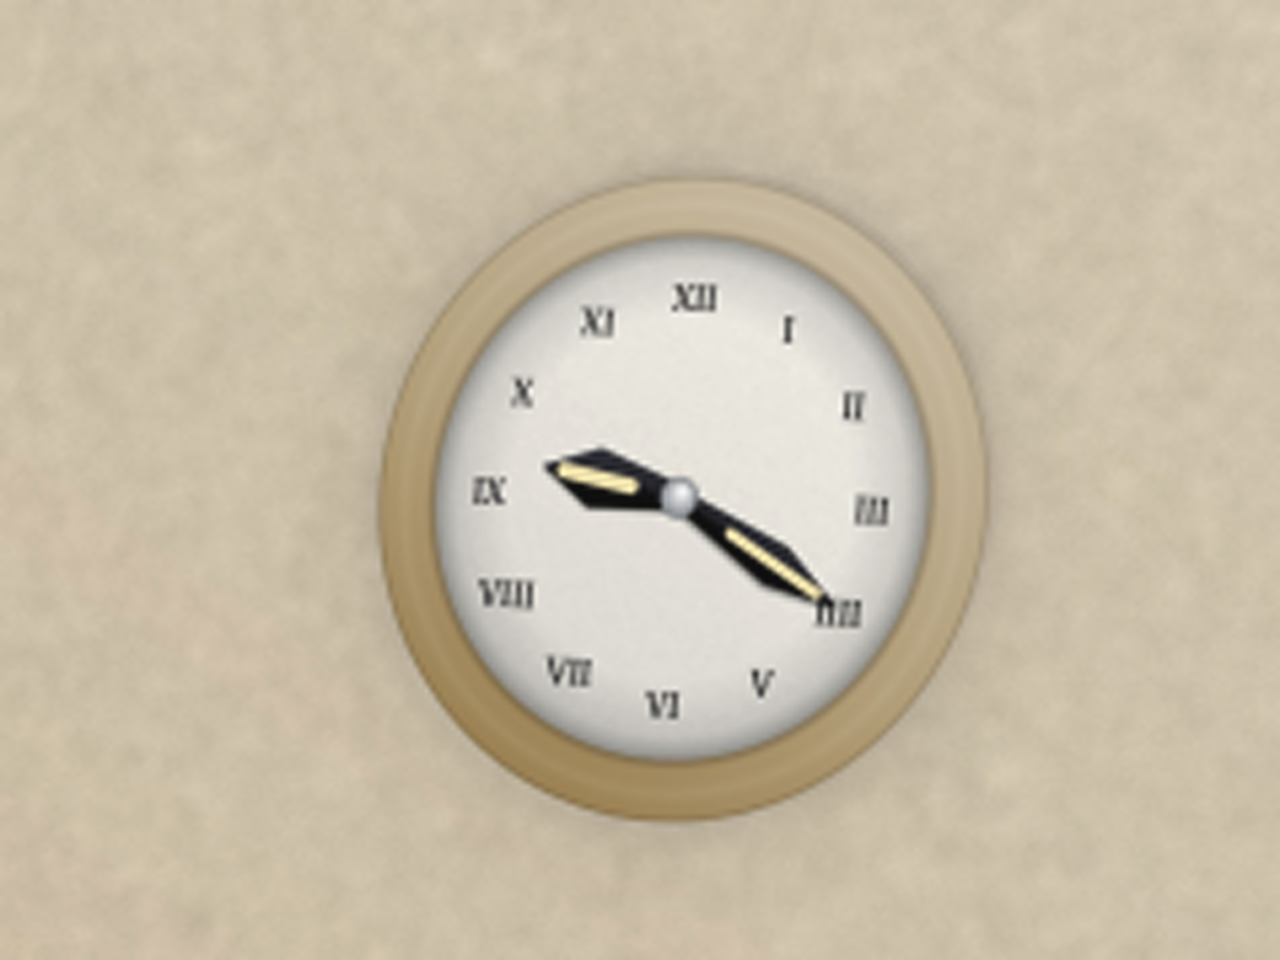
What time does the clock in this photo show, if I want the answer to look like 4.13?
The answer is 9.20
